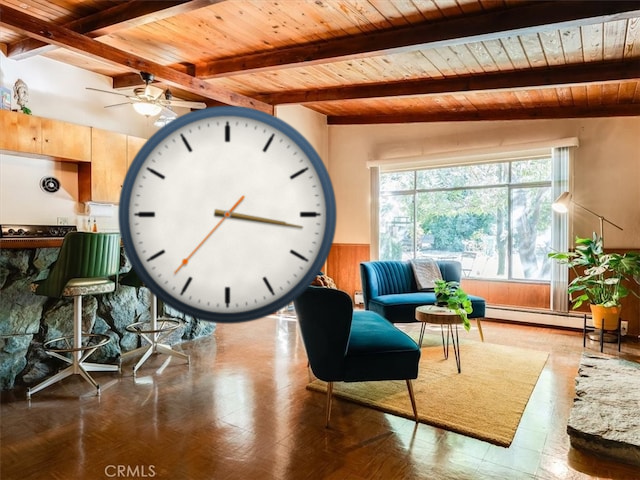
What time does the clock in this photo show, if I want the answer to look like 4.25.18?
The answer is 3.16.37
